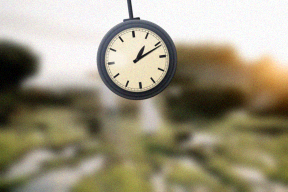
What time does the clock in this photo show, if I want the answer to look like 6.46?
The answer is 1.11
